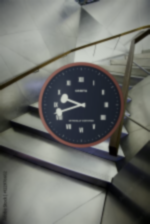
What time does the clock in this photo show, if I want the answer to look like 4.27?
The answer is 9.42
